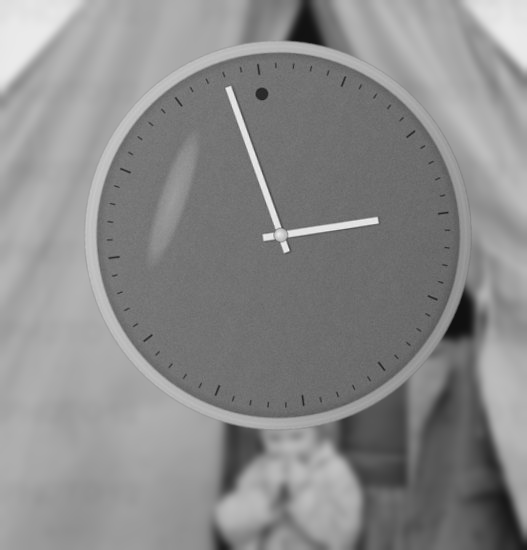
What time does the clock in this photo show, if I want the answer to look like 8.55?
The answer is 2.58
